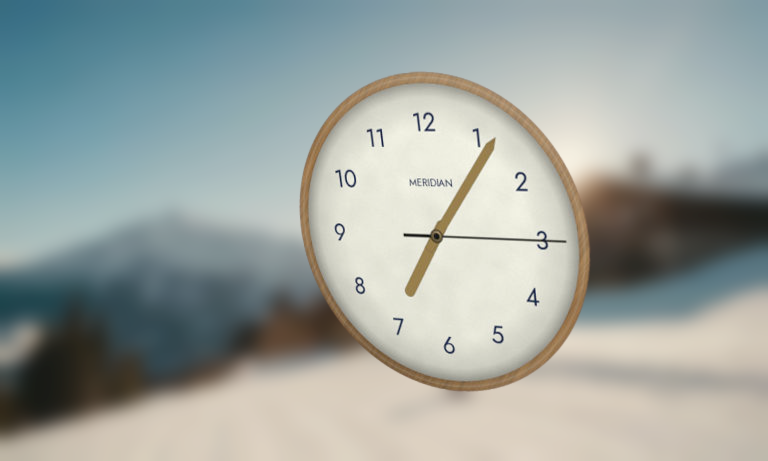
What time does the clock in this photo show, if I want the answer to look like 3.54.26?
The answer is 7.06.15
